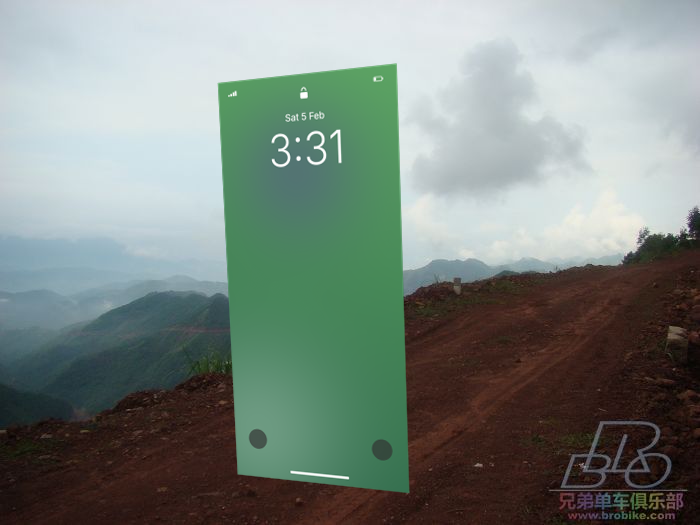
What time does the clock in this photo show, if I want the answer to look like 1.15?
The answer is 3.31
